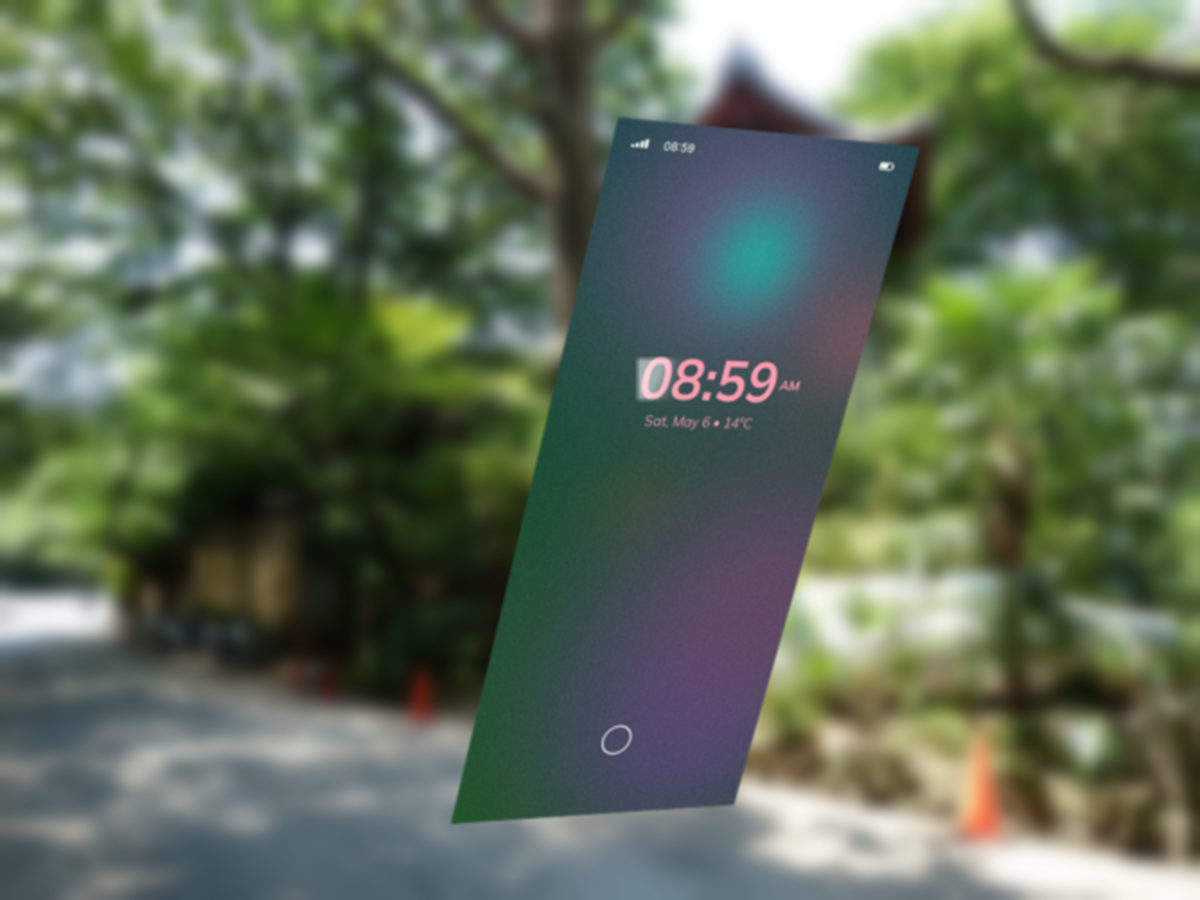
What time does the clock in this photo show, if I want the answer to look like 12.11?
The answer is 8.59
